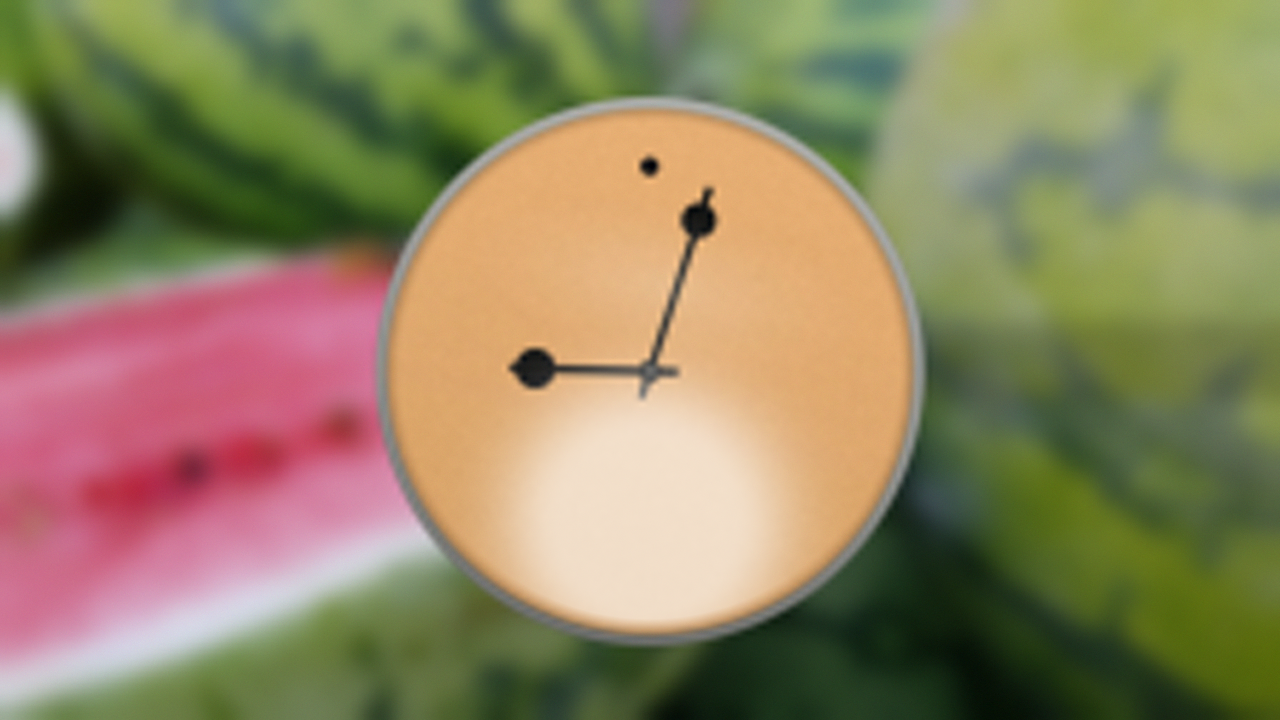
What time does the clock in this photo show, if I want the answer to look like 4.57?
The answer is 9.03
